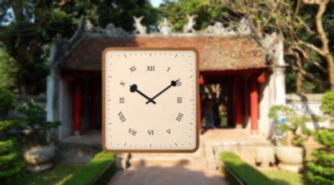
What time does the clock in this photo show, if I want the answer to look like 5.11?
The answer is 10.09
